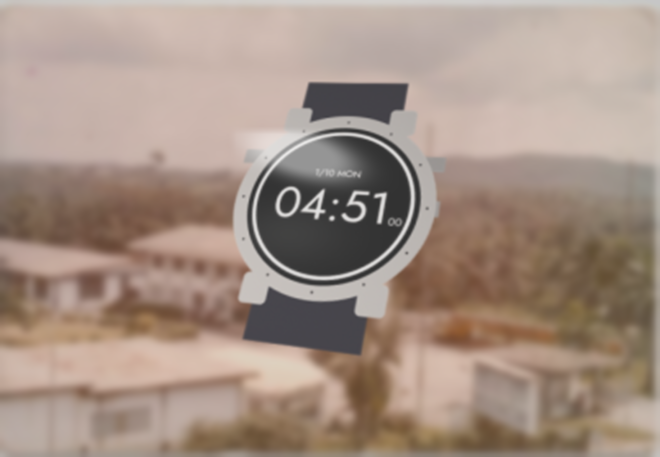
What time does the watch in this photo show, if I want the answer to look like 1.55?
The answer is 4.51
